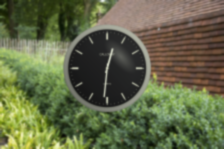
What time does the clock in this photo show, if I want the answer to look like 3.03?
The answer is 12.31
